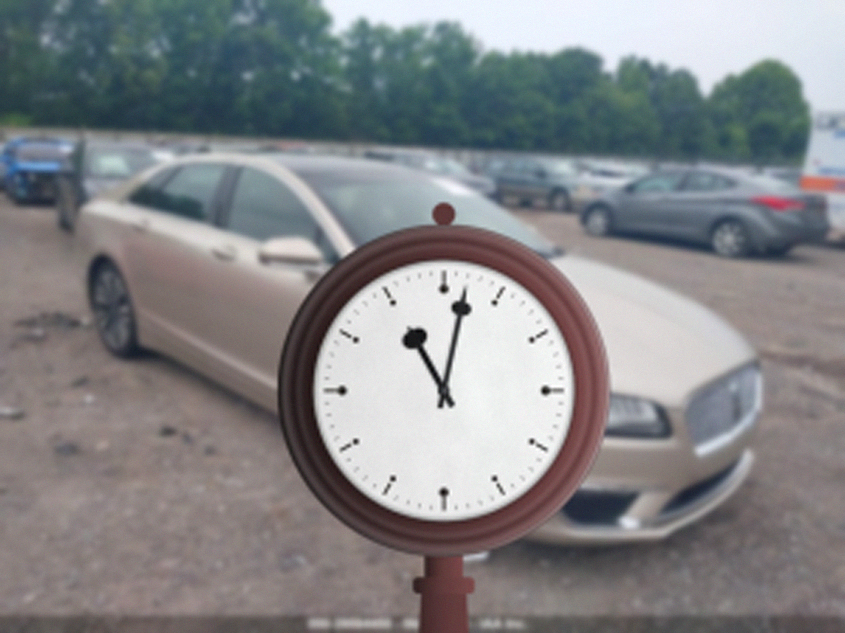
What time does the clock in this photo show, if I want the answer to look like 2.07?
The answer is 11.02
